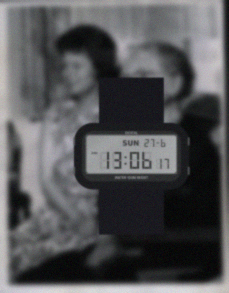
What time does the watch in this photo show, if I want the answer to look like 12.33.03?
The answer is 13.06.17
